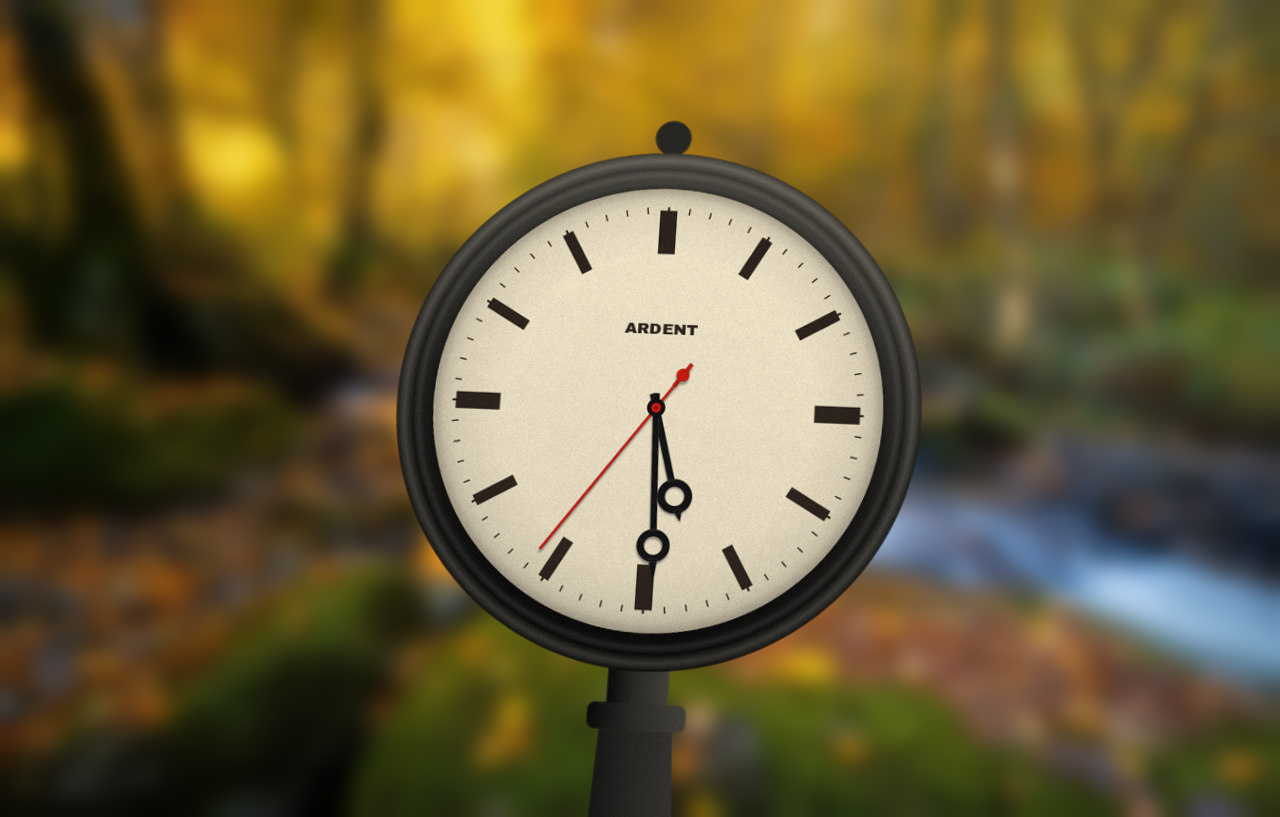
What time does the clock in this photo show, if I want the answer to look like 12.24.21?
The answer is 5.29.36
